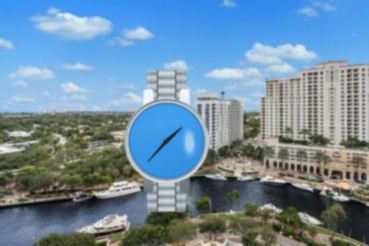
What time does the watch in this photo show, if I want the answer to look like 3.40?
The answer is 1.37
